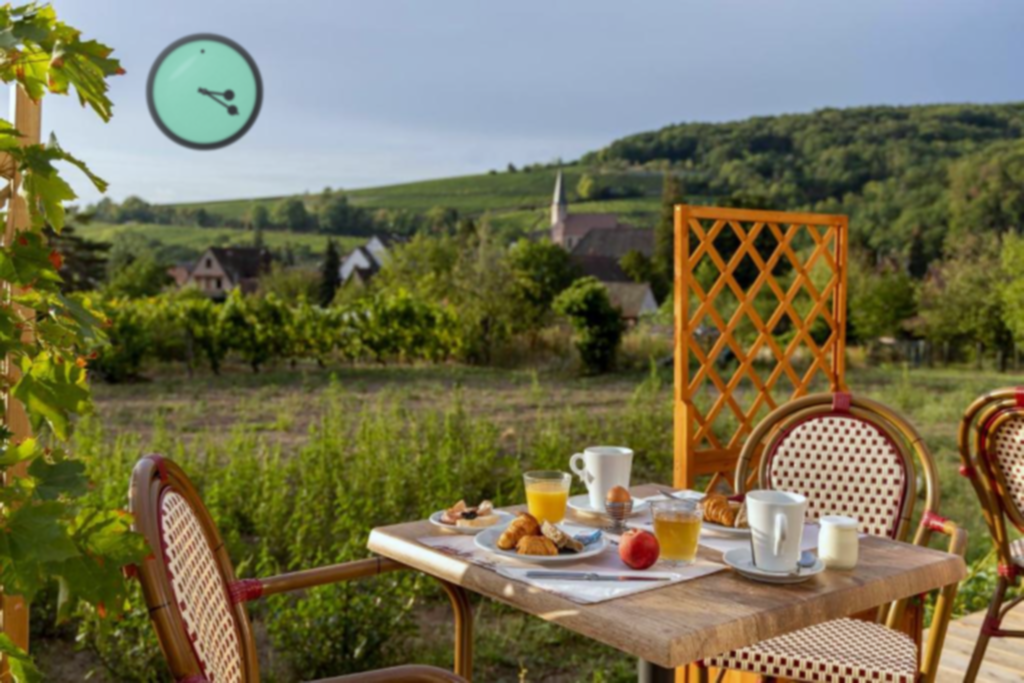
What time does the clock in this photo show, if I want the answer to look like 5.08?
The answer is 3.21
